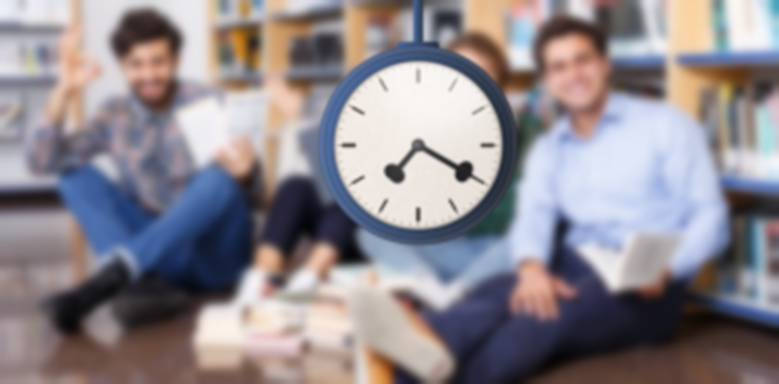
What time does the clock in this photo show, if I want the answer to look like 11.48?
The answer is 7.20
